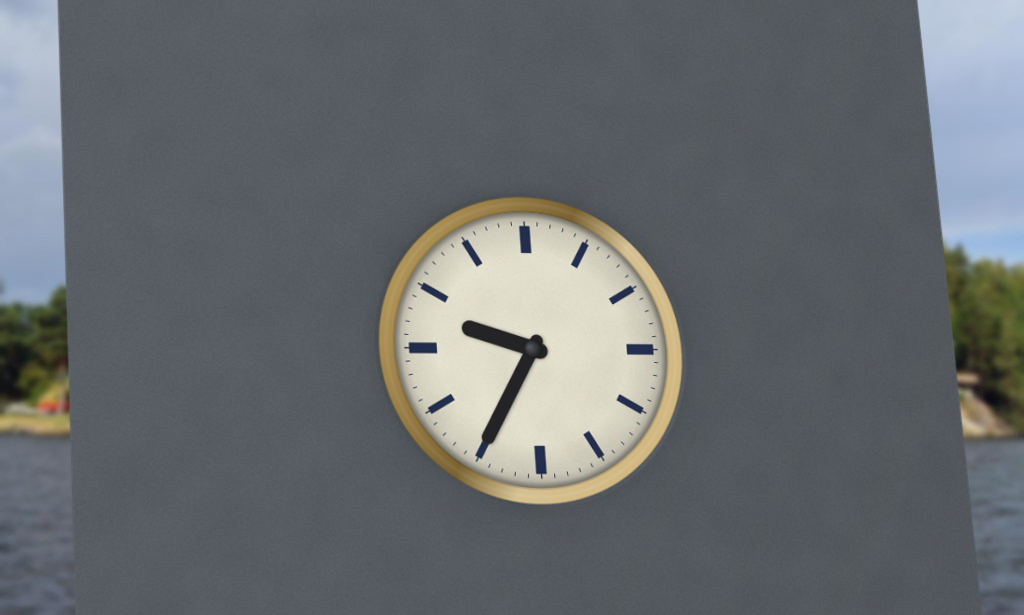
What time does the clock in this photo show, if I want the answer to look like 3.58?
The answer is 9.35
